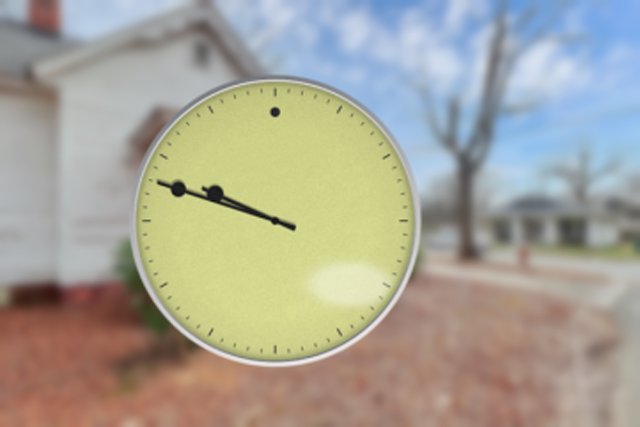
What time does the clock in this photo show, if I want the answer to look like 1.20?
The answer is 9.48
